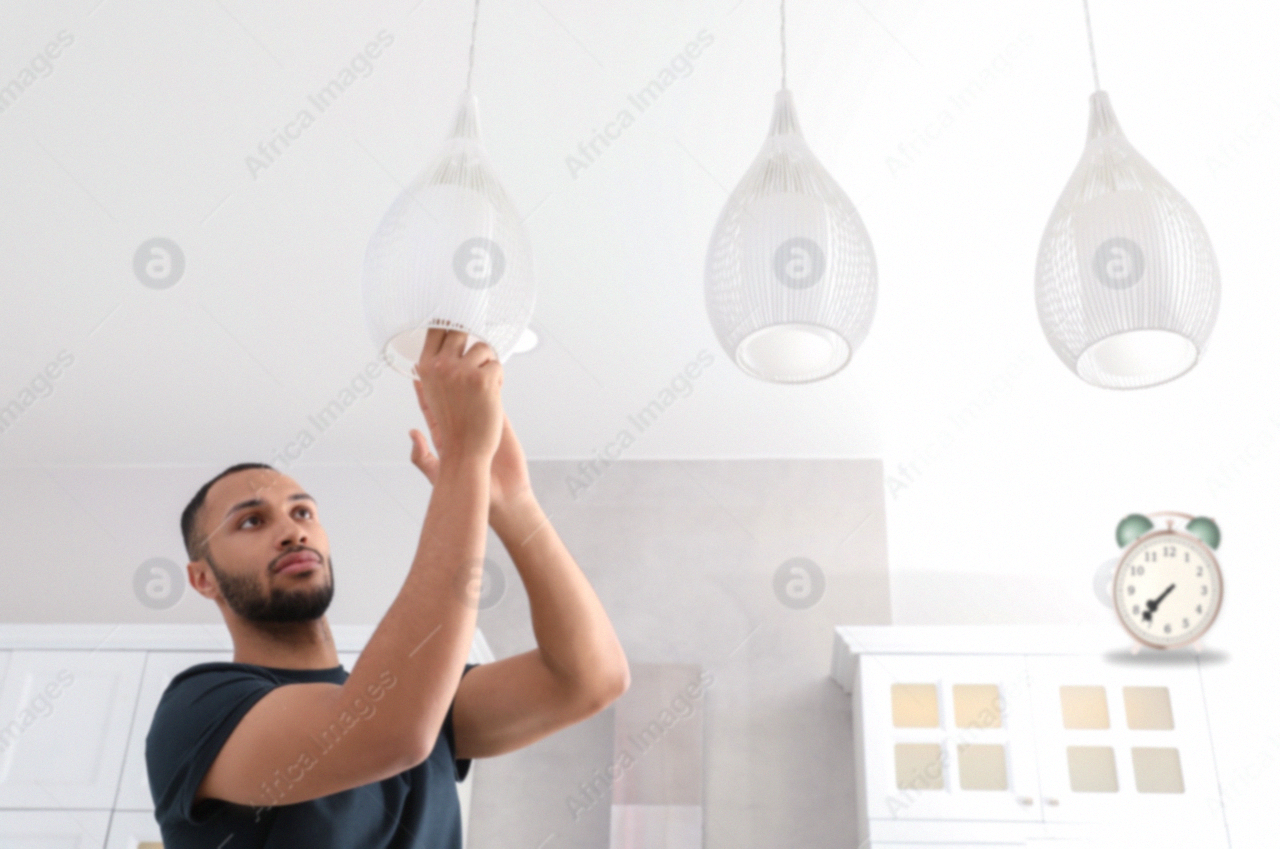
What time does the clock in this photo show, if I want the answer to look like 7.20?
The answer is 7.37
